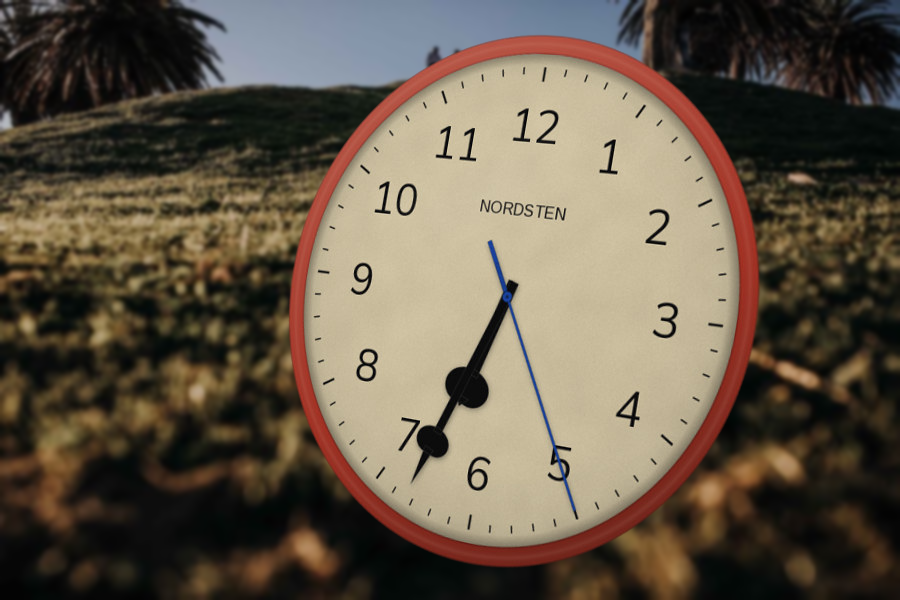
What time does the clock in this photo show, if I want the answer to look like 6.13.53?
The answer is 6.33.25
